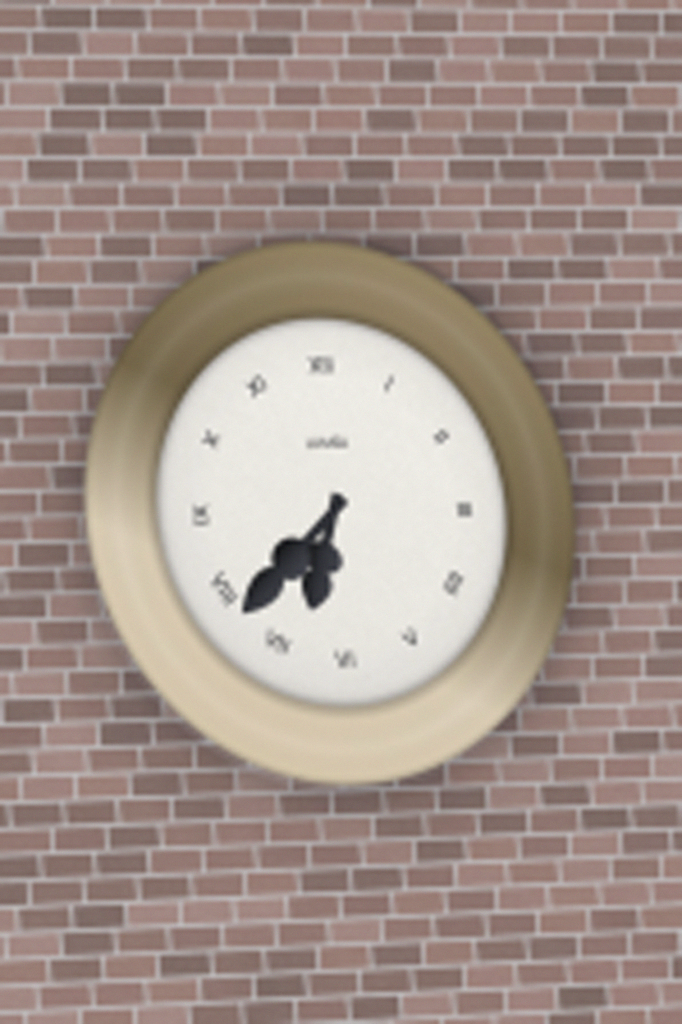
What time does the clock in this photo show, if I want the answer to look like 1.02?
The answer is 6.38
